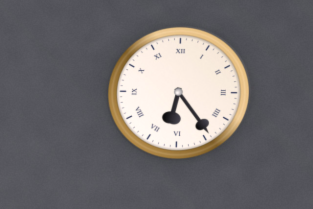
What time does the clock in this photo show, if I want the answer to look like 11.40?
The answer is 6.24
